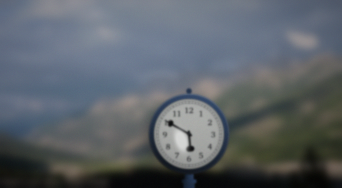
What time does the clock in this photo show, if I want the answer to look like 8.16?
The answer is 5.50
